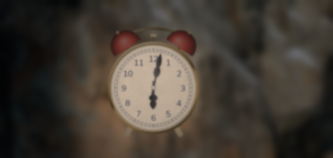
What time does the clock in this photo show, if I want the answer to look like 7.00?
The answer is 6.02
